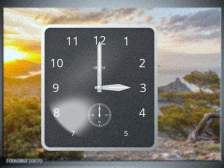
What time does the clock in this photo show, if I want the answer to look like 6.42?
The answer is 3.00
